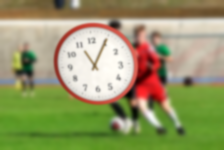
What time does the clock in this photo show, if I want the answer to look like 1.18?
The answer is 11.05
